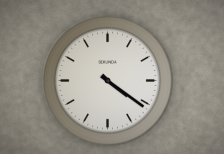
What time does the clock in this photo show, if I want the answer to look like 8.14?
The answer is 4.21
